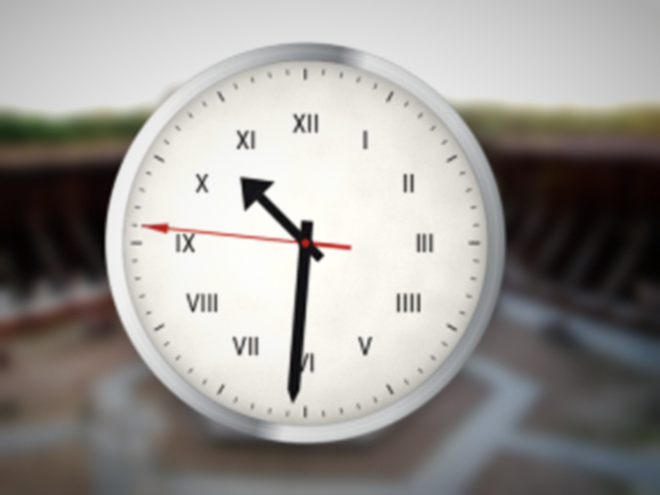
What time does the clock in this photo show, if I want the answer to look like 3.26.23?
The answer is 10.30.46
